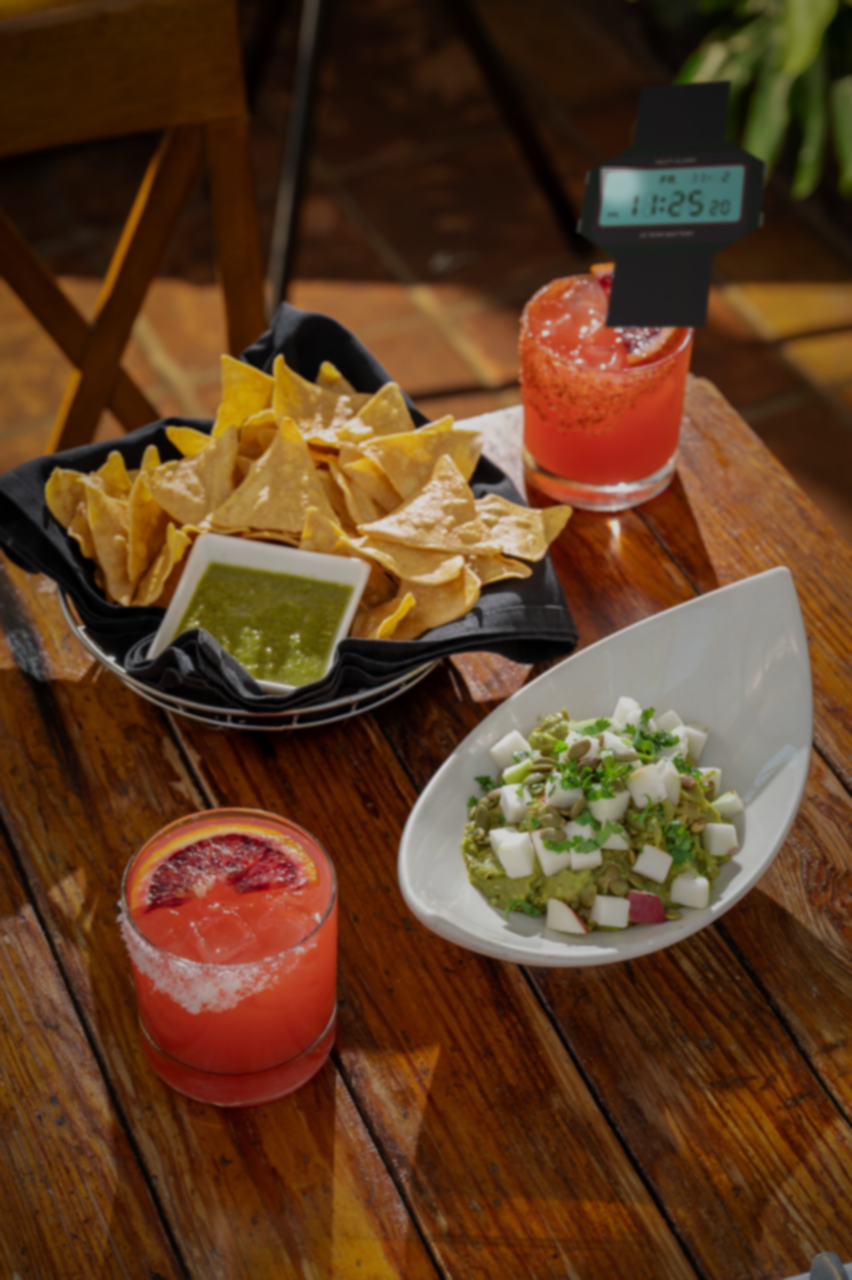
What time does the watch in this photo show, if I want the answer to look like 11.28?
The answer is 11.25
